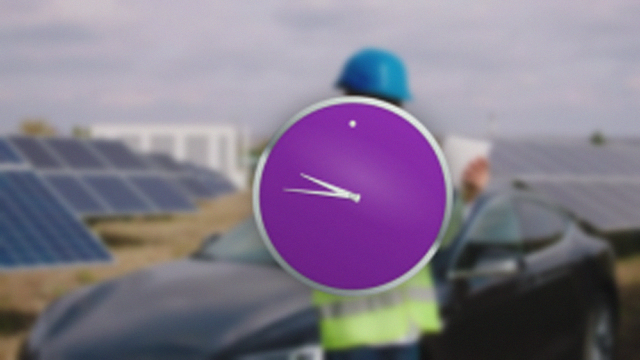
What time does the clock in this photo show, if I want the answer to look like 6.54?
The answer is 9.46
